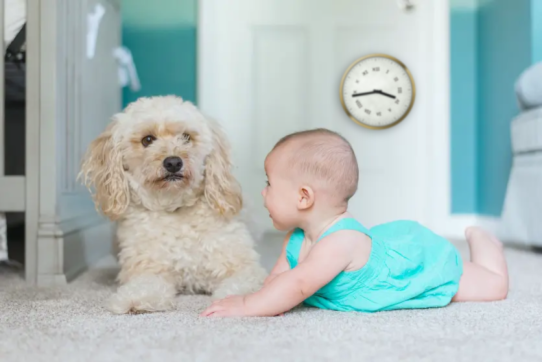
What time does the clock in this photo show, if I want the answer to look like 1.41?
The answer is 3.44
